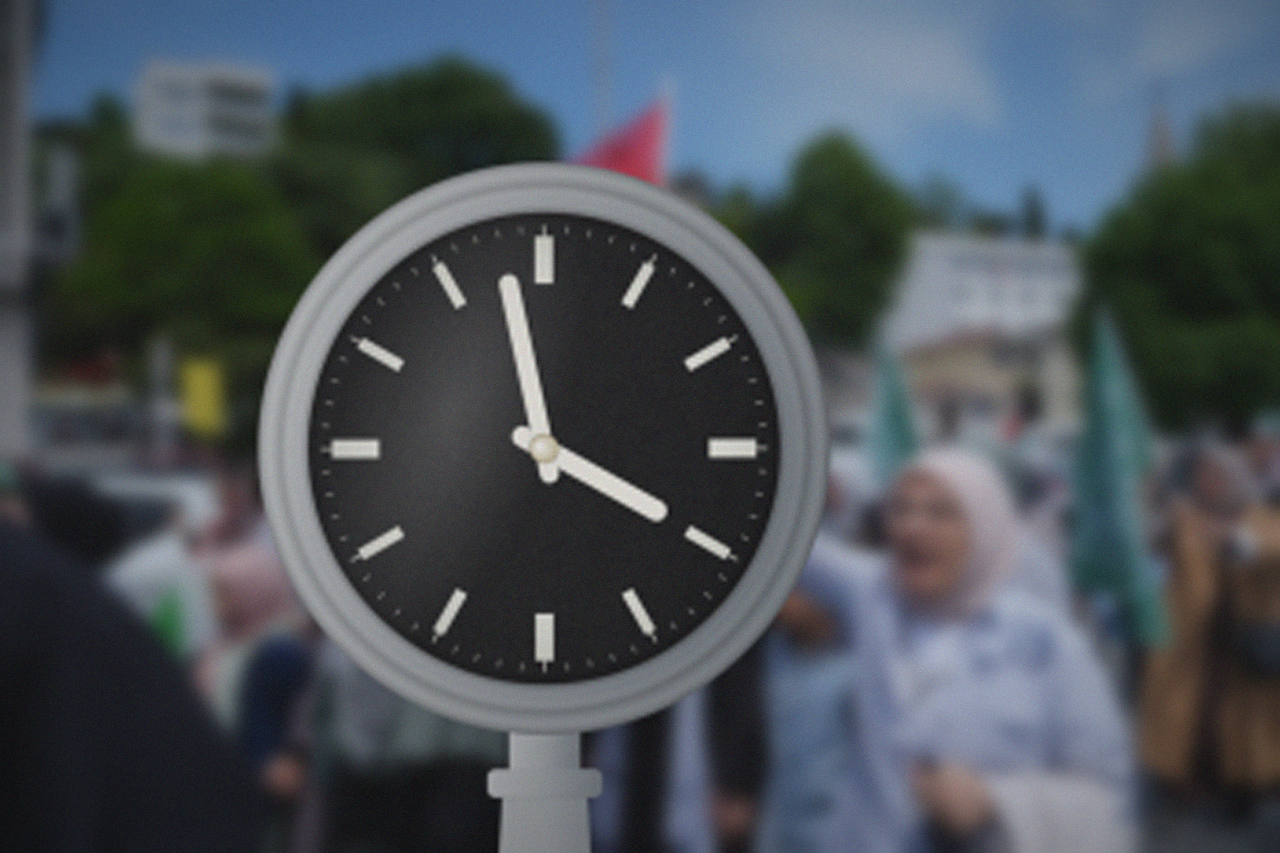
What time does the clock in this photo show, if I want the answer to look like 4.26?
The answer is 3.58
